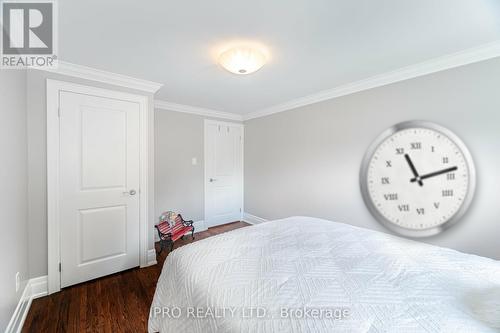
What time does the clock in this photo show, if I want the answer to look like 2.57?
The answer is 11.13
